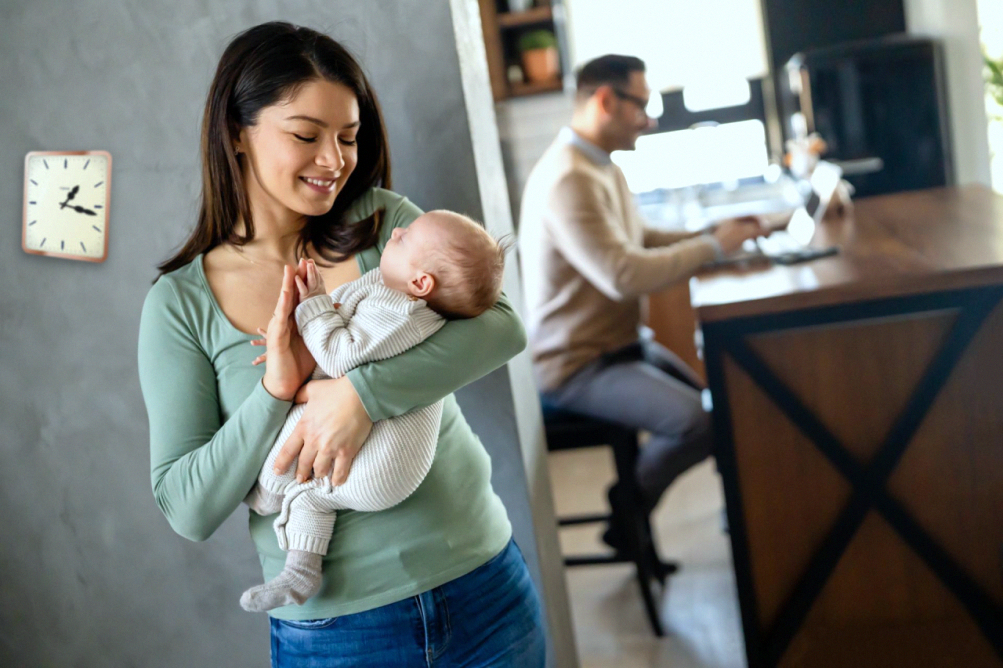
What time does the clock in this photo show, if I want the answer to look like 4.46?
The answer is 1.17
